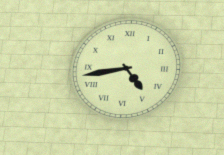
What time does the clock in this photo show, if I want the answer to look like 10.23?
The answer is 4.43
